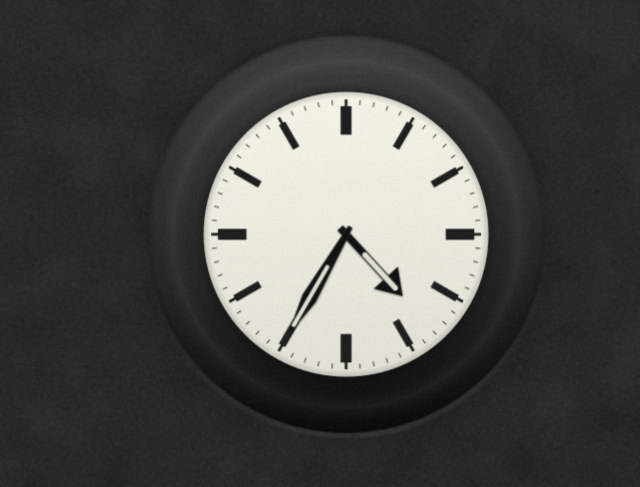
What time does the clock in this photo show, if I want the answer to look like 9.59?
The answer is 4.35
